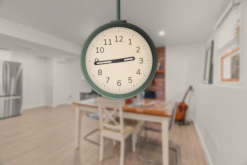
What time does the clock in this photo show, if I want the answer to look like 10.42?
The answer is 2.44
